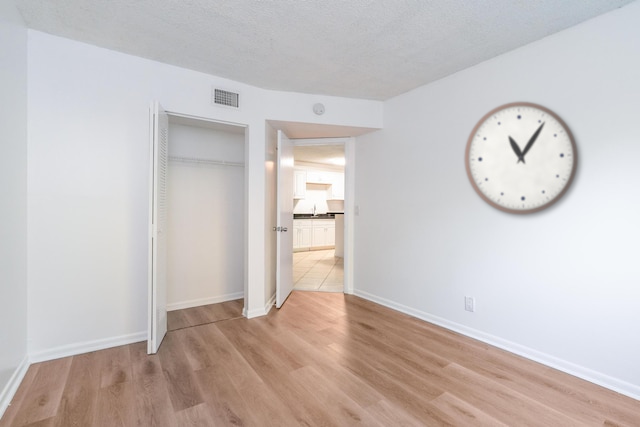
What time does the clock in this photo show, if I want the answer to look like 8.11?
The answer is 11.06
